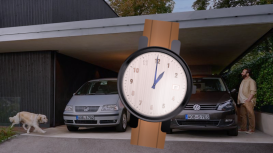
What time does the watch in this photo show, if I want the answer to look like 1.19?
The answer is 1.00
